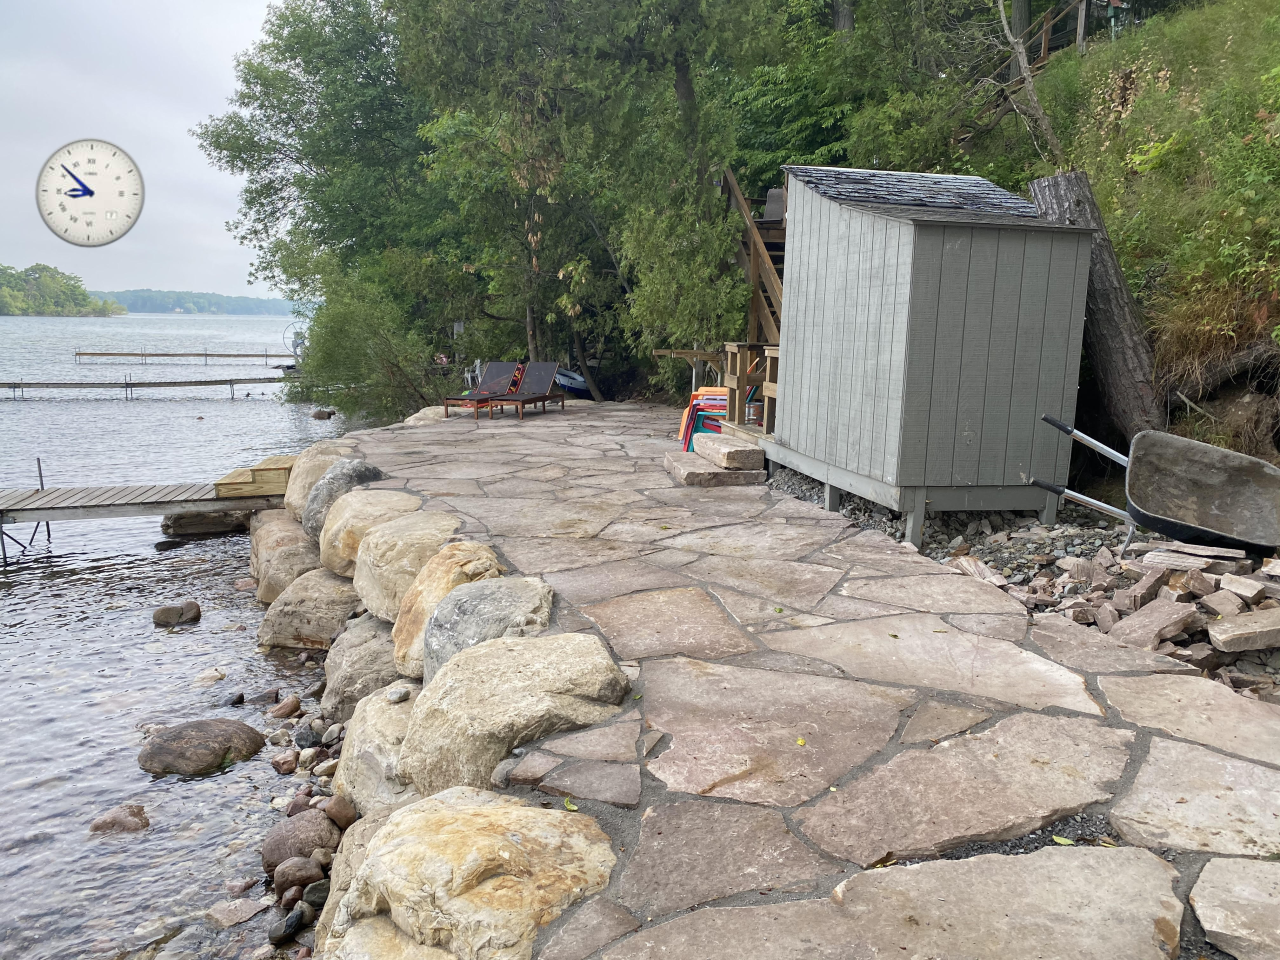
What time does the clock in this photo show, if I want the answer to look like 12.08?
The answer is 8.52
